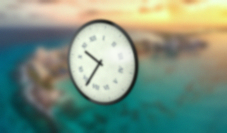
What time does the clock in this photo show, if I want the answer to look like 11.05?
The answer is 10.39
